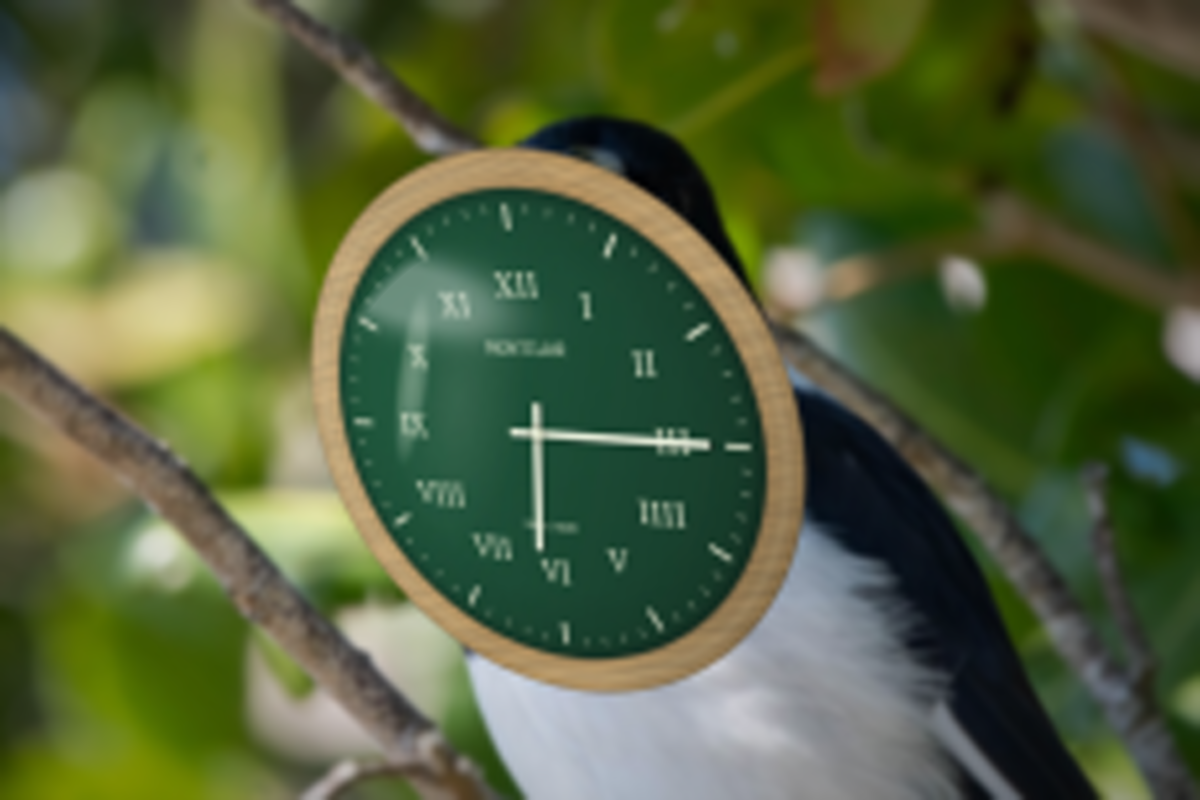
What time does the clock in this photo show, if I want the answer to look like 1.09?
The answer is 6.15
